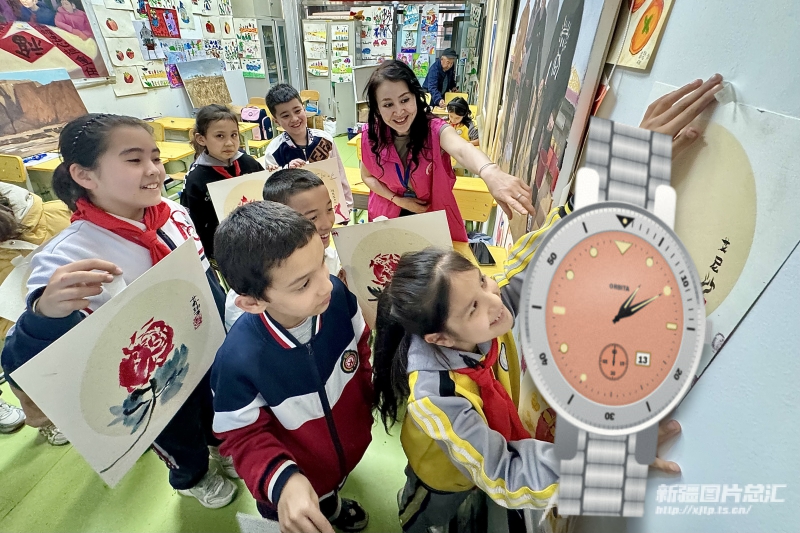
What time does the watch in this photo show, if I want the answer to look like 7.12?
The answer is 1.10
